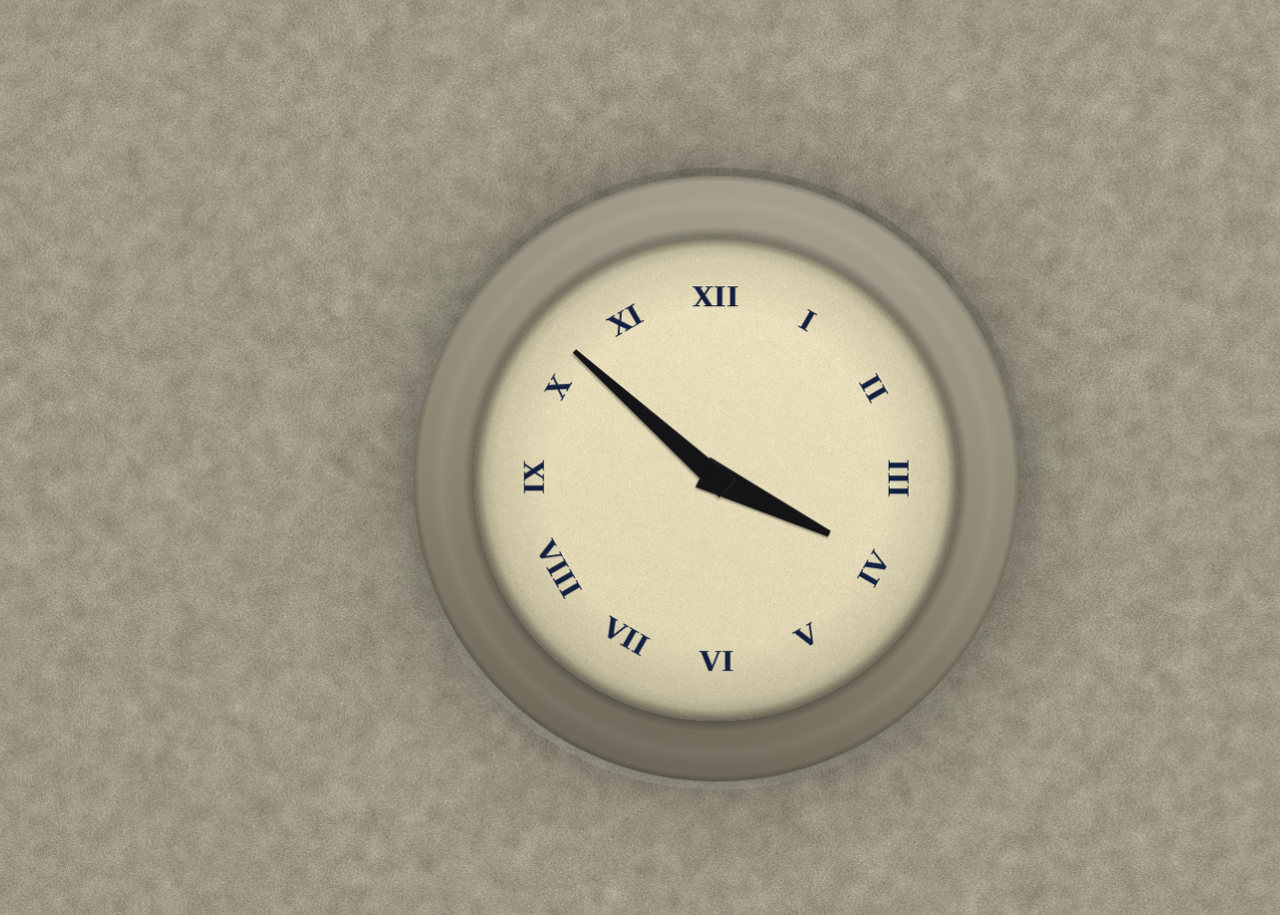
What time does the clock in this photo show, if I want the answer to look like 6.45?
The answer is 3.52
